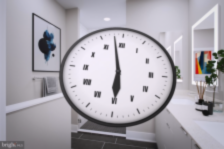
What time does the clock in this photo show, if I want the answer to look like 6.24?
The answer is 5.58
